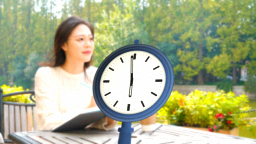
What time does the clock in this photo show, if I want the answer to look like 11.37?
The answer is 5.59
